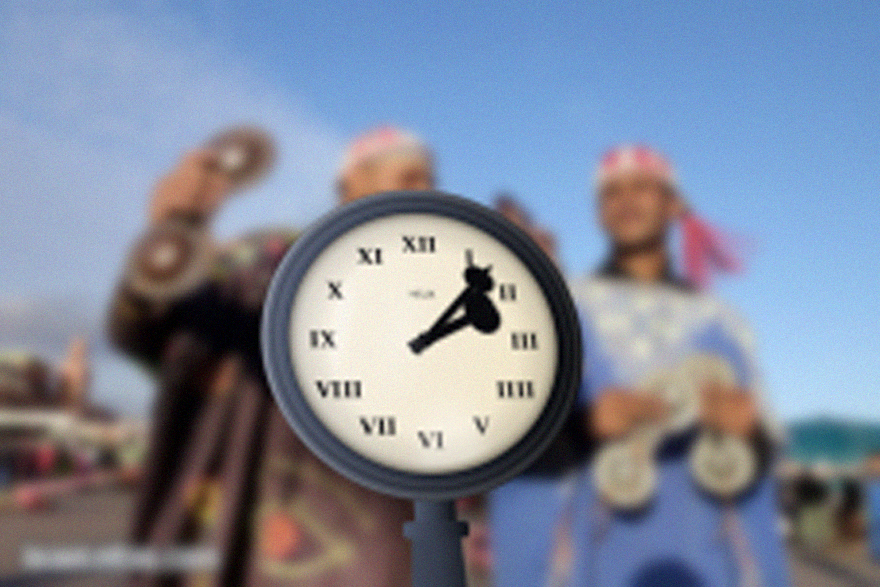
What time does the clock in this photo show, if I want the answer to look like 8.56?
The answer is 2.07
